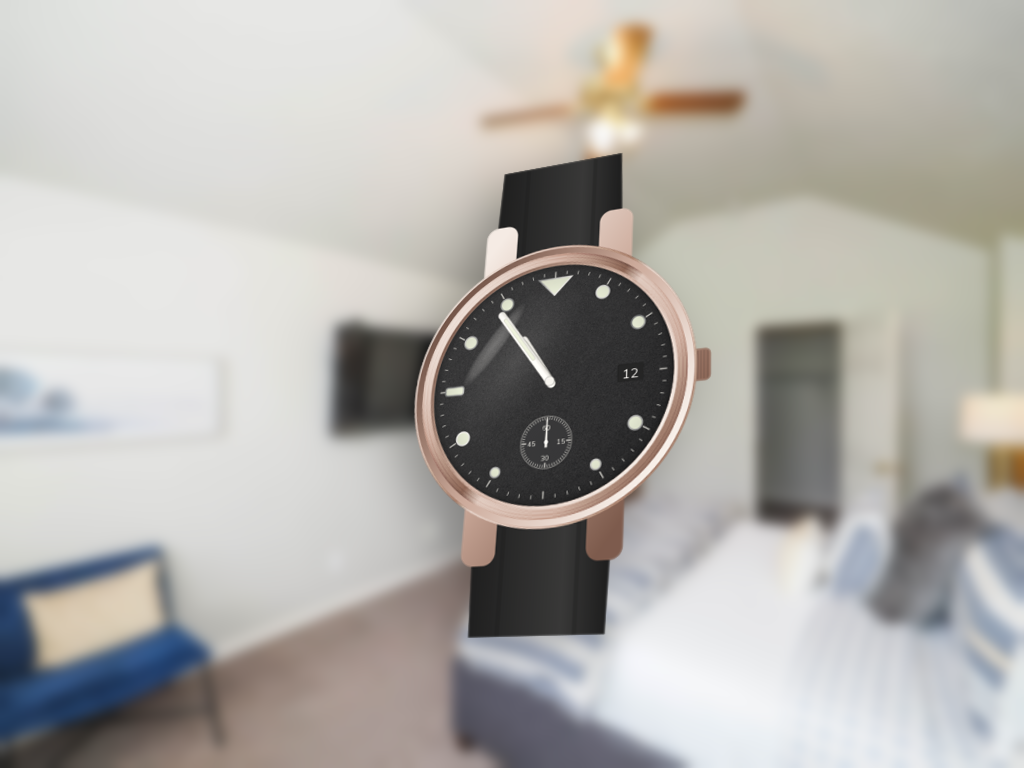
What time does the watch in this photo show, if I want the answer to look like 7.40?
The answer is 10.54
